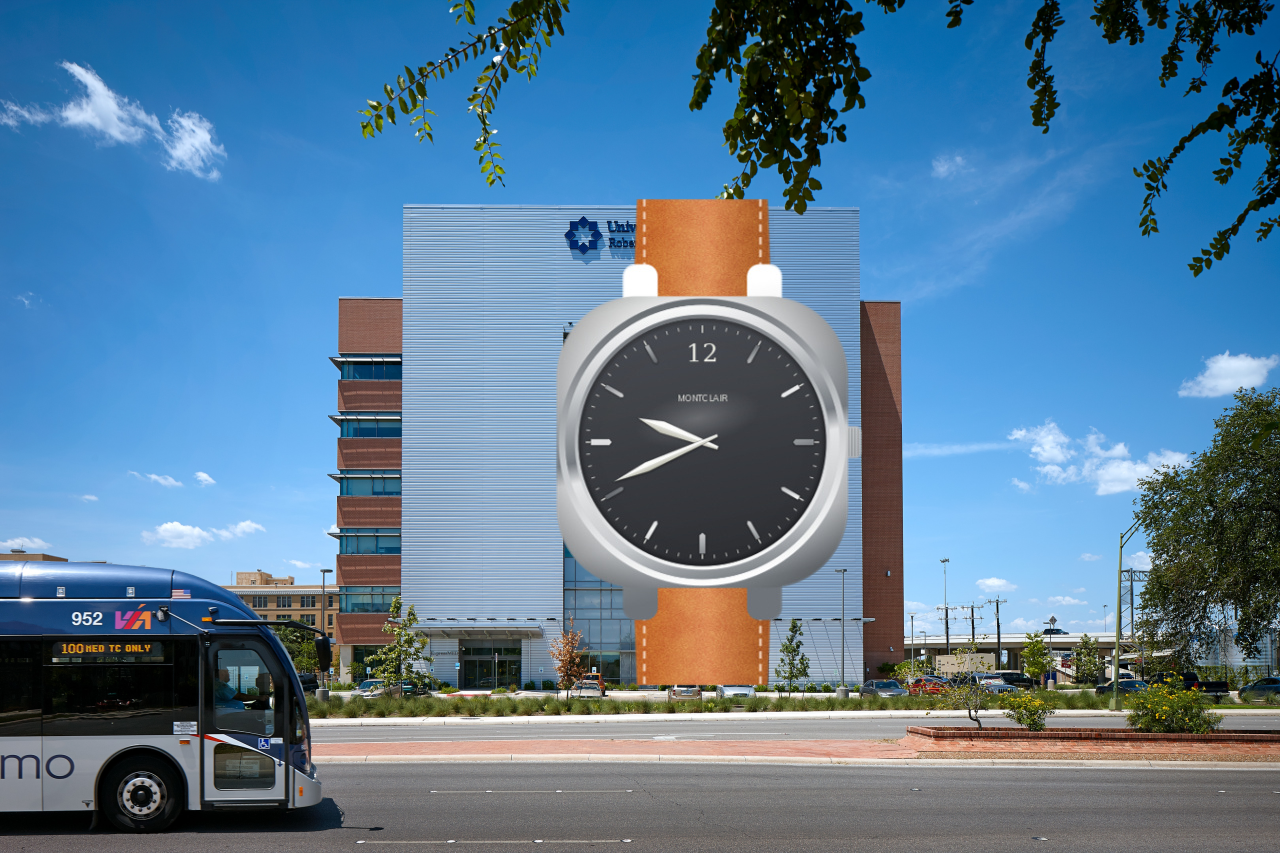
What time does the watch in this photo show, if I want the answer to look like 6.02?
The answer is 9.41
